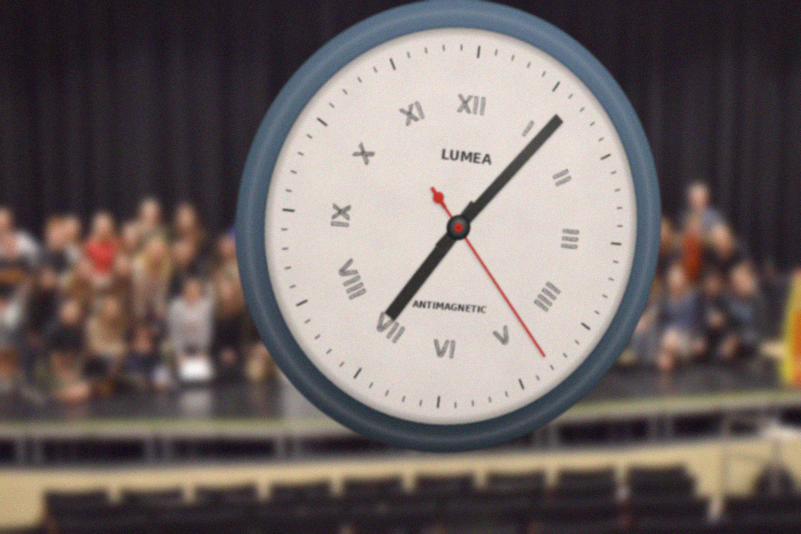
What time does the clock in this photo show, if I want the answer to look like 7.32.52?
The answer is 7.06.23
